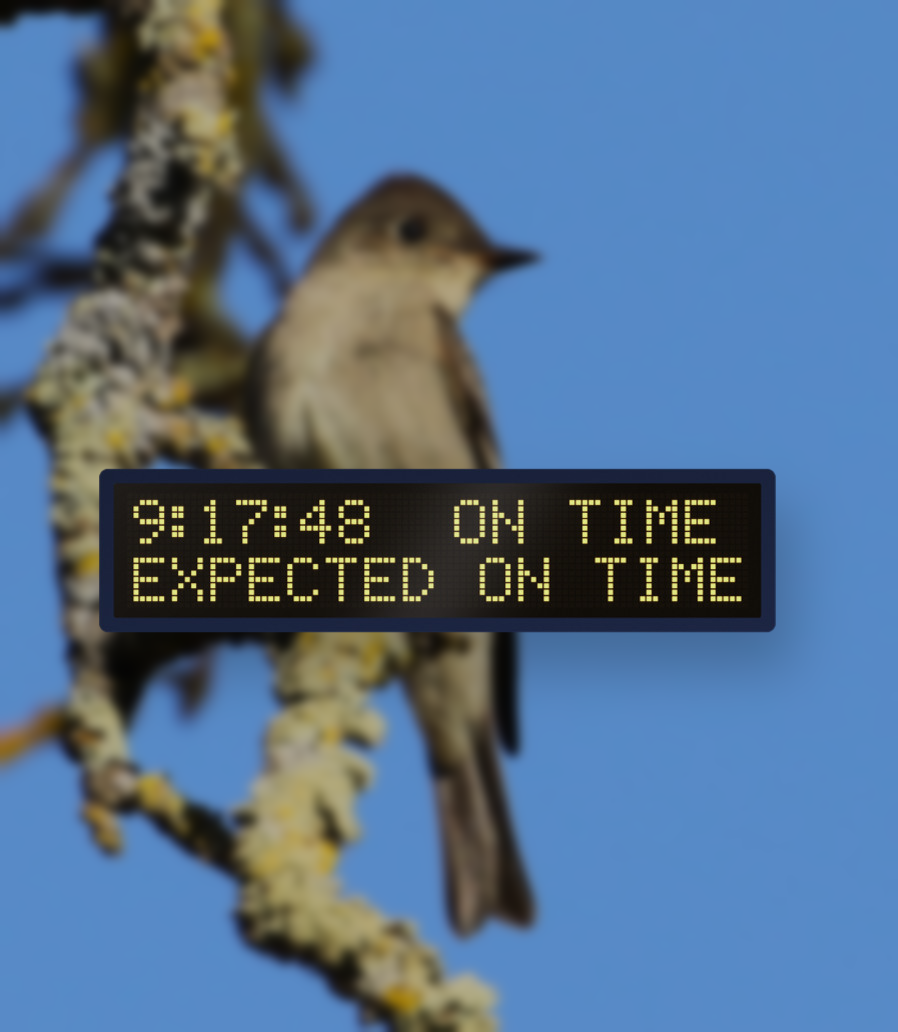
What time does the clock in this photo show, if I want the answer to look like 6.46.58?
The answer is 9.17.48
